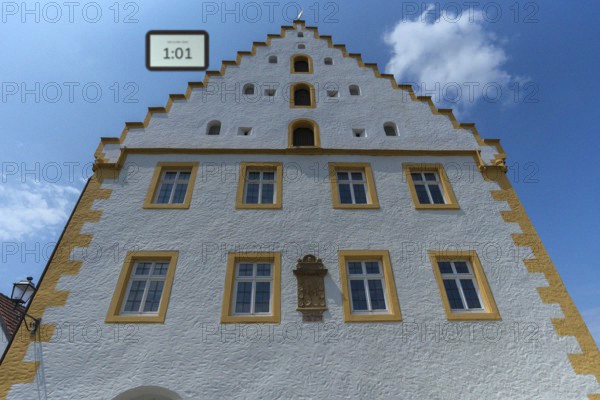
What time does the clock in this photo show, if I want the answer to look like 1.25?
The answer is 1.01
